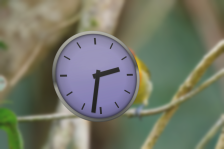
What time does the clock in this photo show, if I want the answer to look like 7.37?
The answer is 2.32
